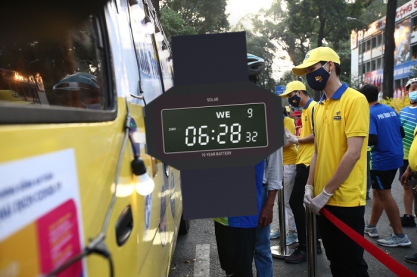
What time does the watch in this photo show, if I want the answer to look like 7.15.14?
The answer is 6.28.32
